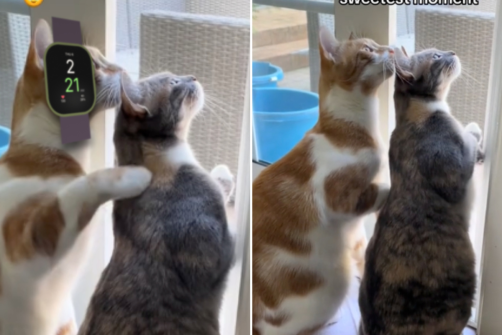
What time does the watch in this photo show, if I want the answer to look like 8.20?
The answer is 2.21
